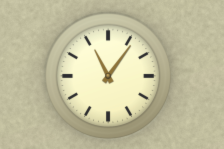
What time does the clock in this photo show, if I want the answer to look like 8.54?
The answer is 11.06
